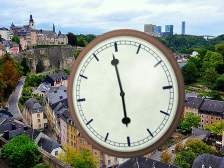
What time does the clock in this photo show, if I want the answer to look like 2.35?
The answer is 5.59
